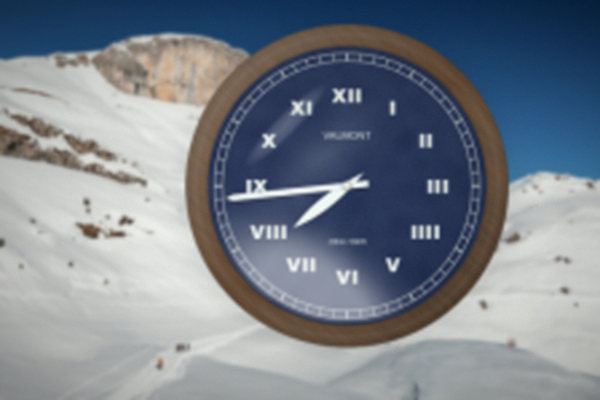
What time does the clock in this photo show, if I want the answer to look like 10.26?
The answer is 7.44
